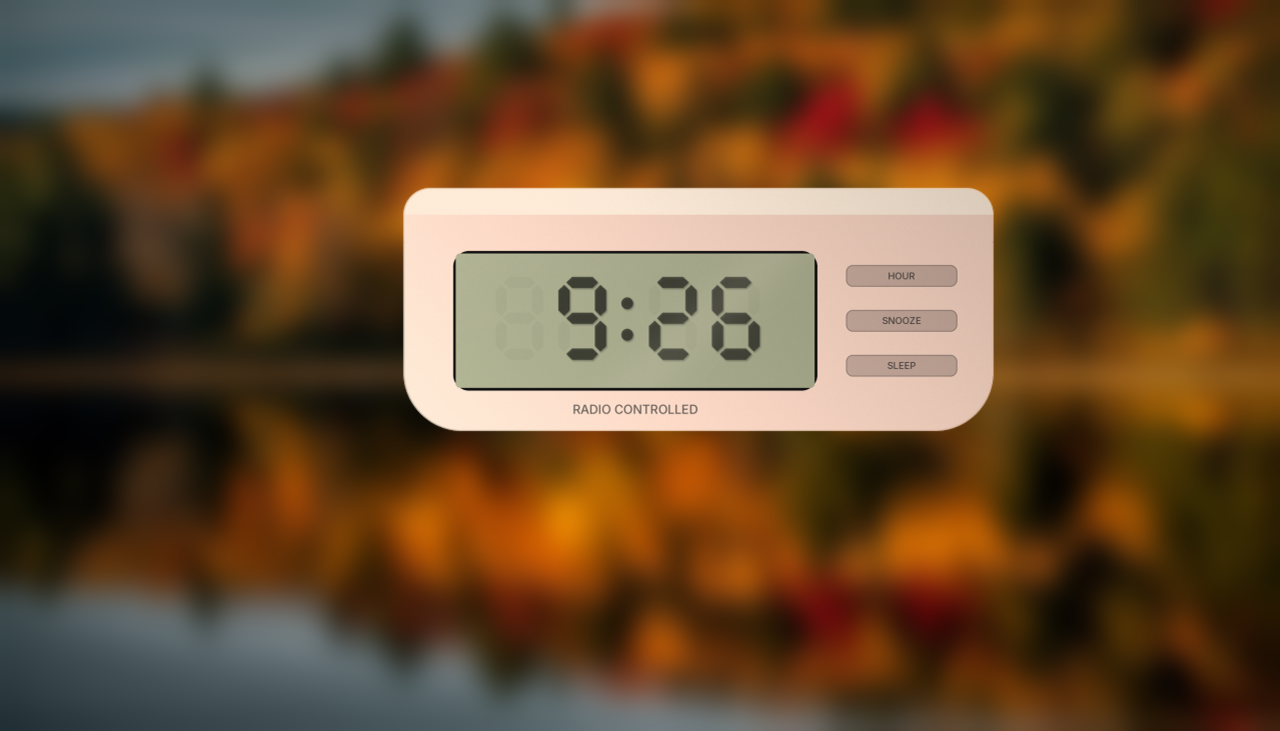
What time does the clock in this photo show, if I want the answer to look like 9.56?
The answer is 9.26
